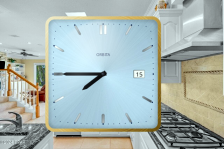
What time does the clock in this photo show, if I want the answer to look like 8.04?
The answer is 7.45
